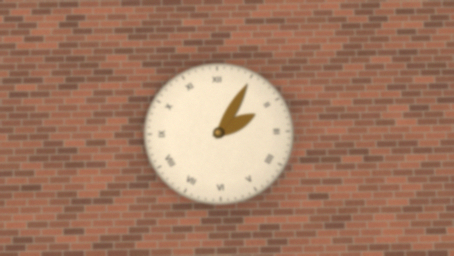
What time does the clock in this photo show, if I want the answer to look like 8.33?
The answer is 2.05
